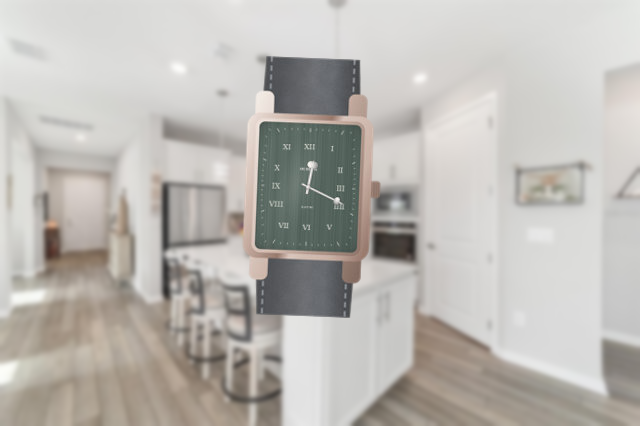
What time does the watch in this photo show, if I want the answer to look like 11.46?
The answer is 12.19
